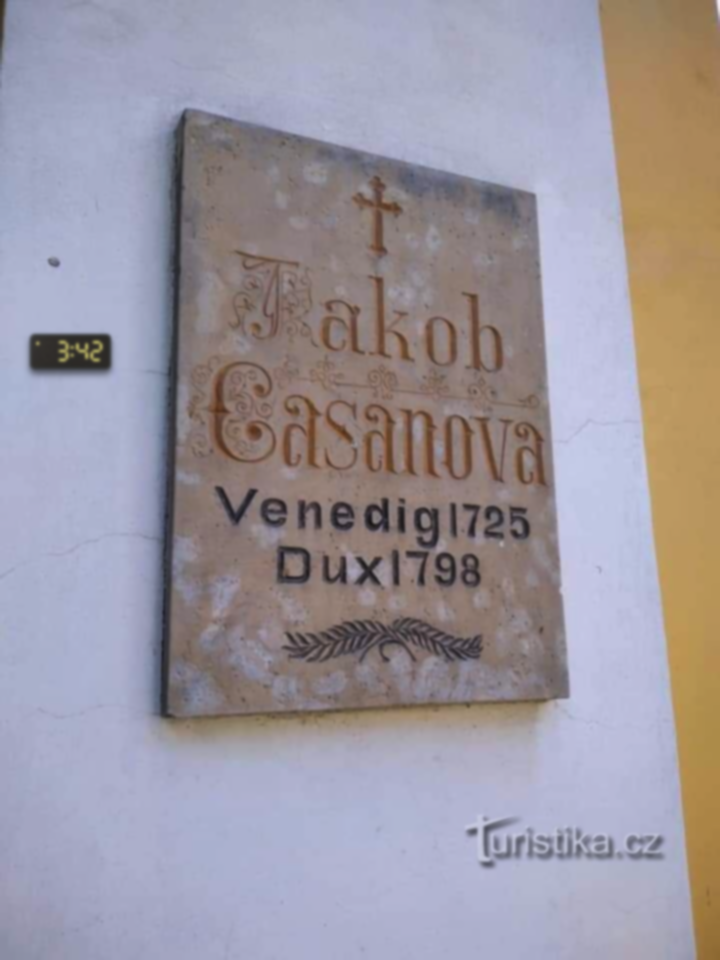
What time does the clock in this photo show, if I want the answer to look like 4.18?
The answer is 3.42
